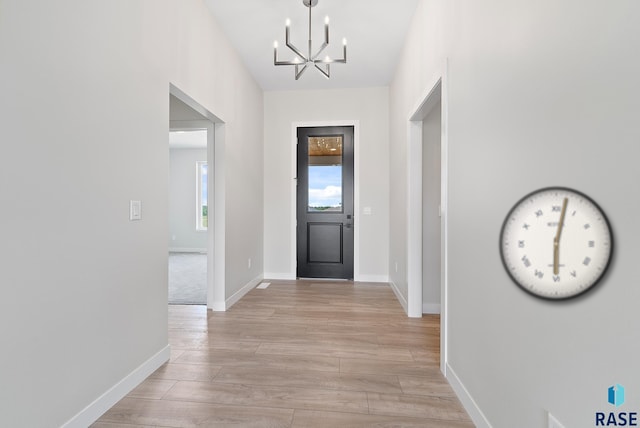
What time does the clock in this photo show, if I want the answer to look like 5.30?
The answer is 6.02
